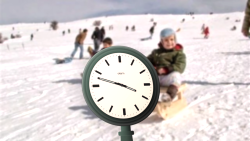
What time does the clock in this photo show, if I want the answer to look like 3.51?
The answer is 3.48
